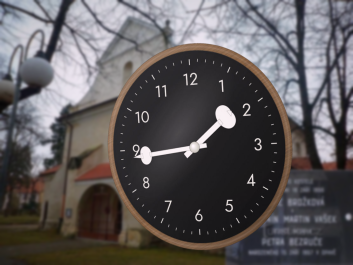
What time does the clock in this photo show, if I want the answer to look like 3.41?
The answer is 1.44
